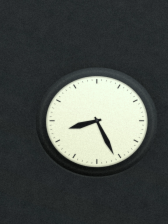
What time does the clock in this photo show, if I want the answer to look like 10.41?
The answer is 8.26
